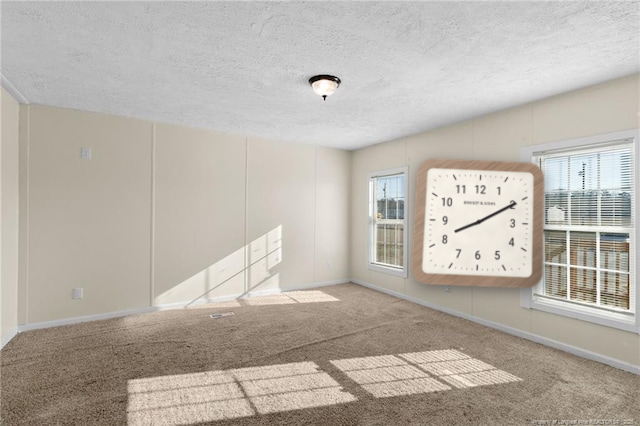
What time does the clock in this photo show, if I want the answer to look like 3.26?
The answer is 8.10
